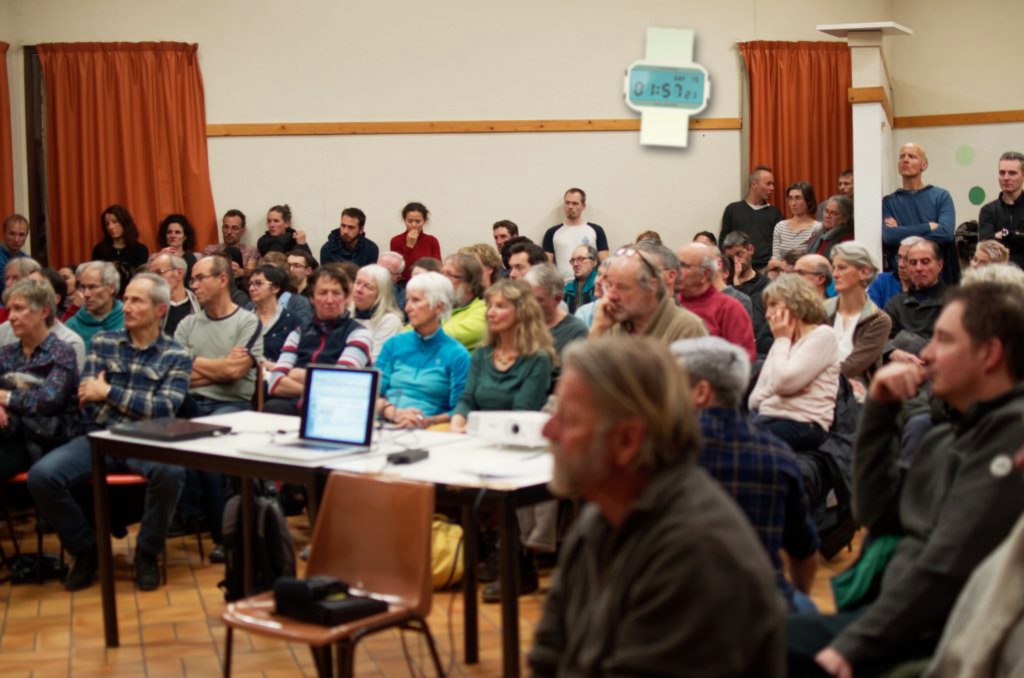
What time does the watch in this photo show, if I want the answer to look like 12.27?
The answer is 1.57
